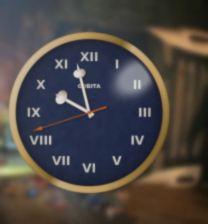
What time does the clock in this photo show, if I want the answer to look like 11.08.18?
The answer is 9.57.42
